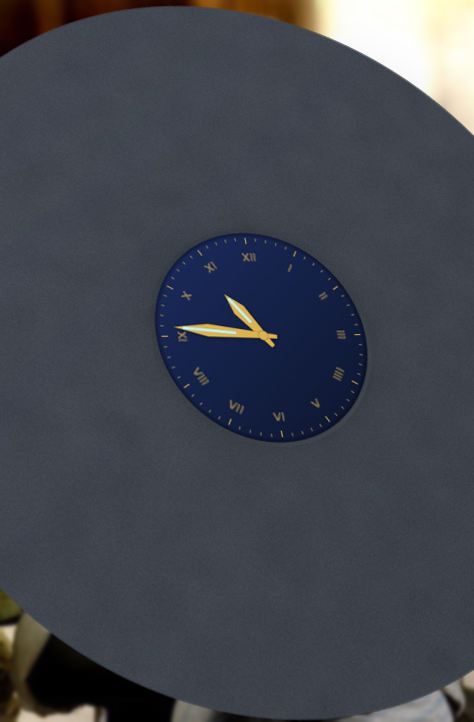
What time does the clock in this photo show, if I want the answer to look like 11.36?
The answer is 10.46
